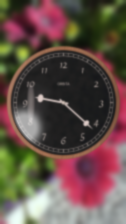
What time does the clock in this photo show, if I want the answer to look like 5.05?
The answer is 9.22
